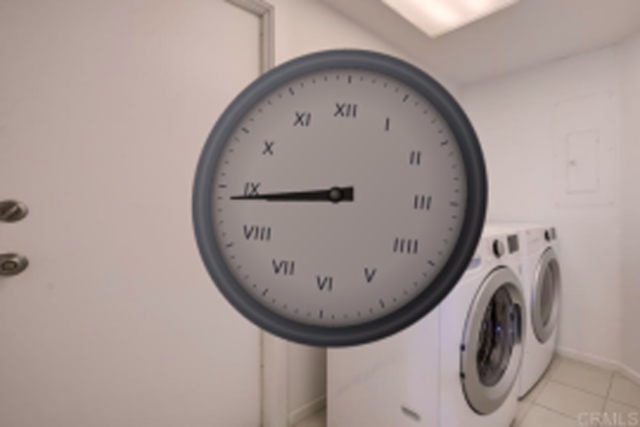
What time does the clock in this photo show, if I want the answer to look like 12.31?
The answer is 8.44
